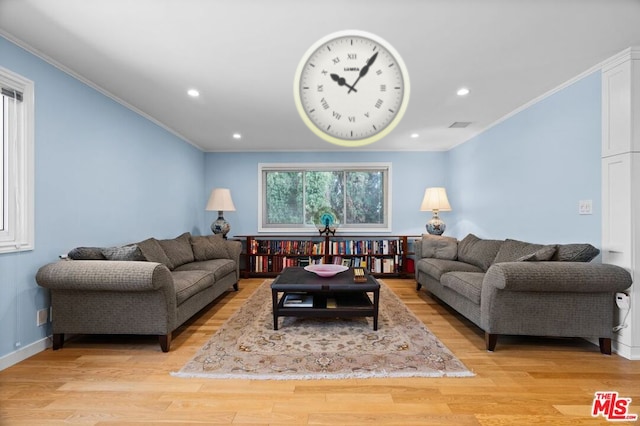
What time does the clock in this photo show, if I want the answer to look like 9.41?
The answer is 10.06
